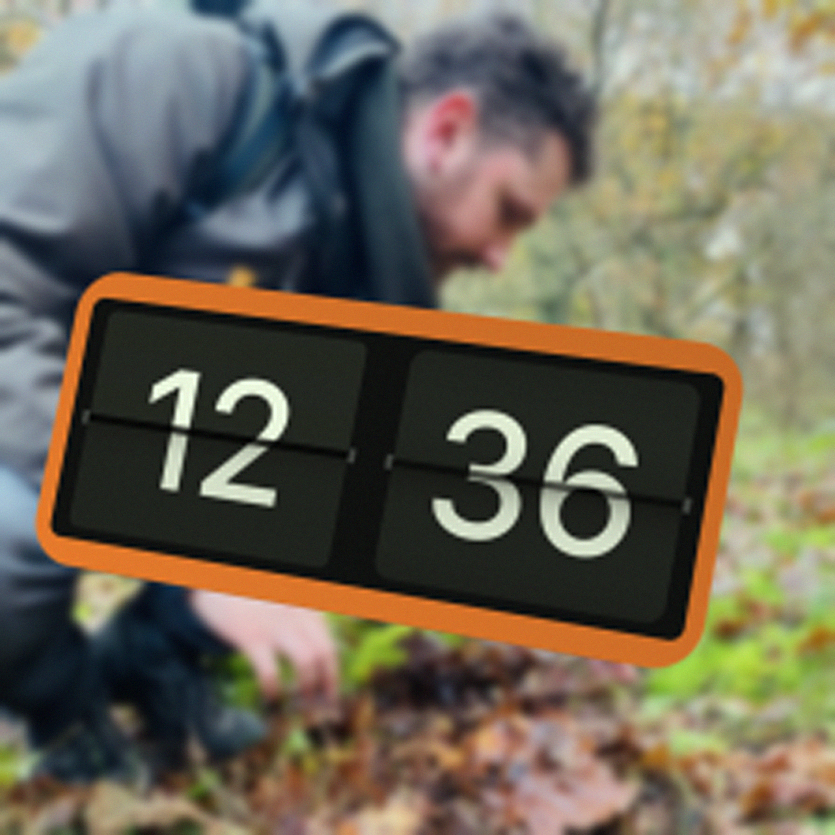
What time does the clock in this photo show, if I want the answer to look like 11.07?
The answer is 12.36
